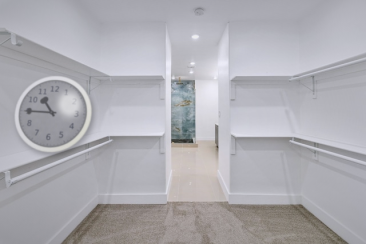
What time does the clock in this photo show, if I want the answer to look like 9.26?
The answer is 10.45
